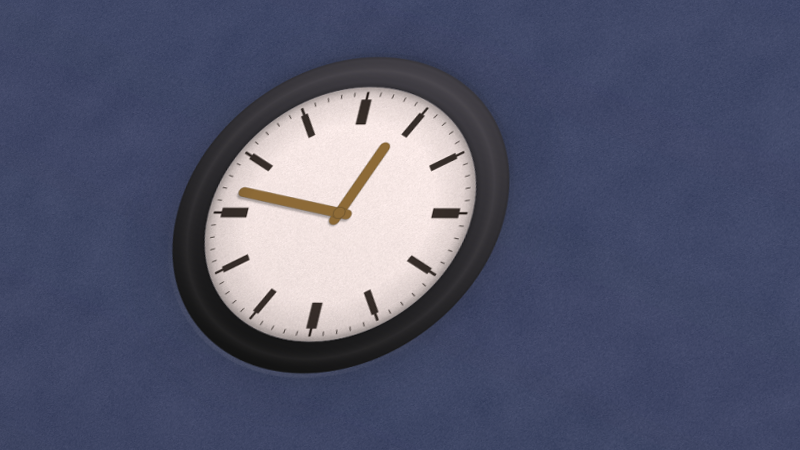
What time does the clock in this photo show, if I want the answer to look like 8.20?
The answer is 12.47
